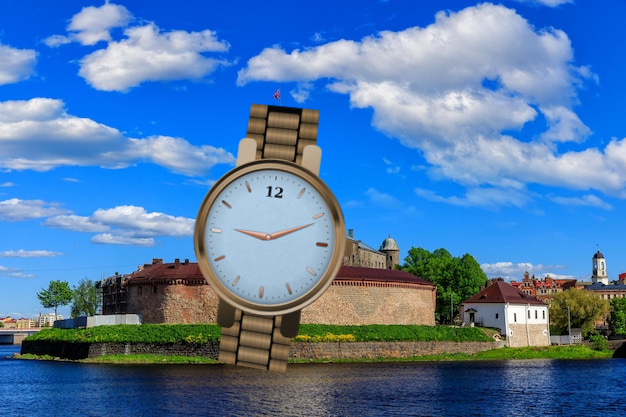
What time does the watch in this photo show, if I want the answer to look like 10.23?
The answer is 9.11
